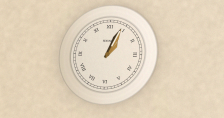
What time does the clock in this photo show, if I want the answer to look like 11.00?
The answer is 1.04
